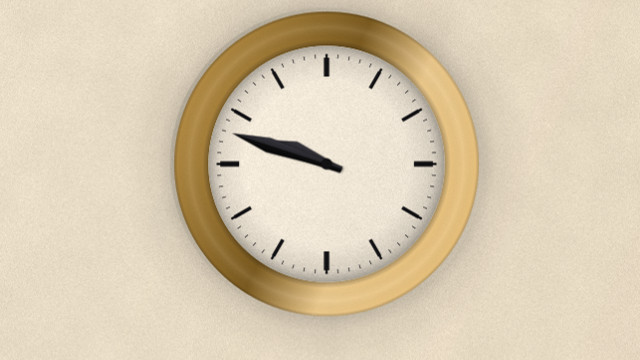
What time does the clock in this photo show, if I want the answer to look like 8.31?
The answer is 9.48
